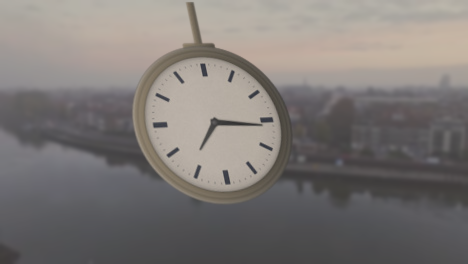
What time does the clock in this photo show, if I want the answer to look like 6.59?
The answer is 7.16
